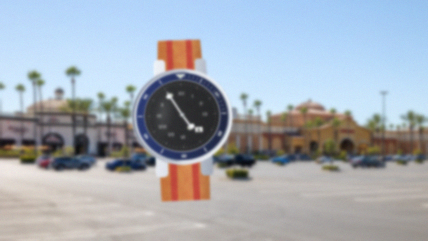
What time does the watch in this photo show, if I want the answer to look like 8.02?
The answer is 4.55
